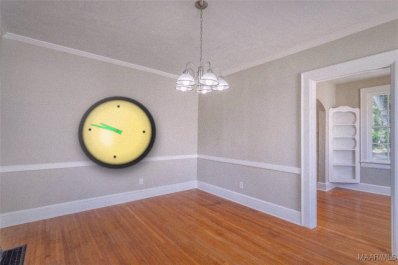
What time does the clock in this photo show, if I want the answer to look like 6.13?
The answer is 9.47
